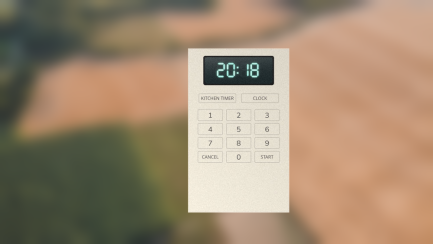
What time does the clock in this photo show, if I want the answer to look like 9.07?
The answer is 20.18
